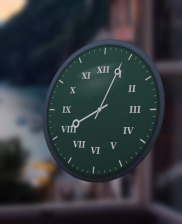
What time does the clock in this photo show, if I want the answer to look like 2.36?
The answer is 8.04
